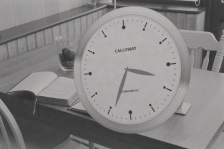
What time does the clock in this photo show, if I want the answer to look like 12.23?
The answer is 3.34
